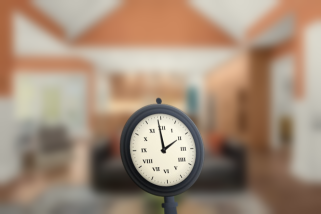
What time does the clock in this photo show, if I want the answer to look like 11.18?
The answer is 1.59
